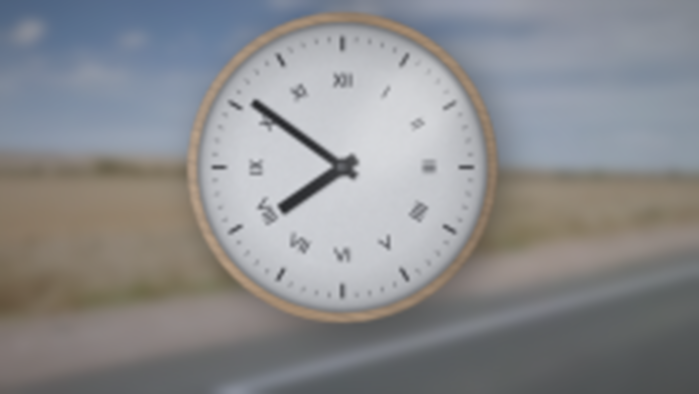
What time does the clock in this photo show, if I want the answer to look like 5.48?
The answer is 7.51
